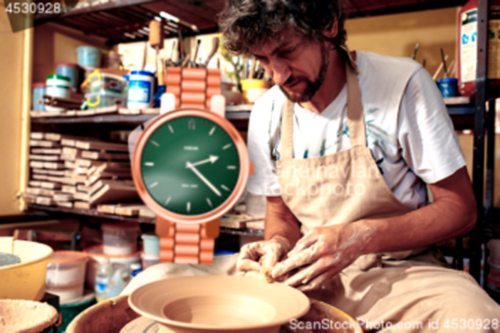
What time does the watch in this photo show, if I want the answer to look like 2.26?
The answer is 2.22
